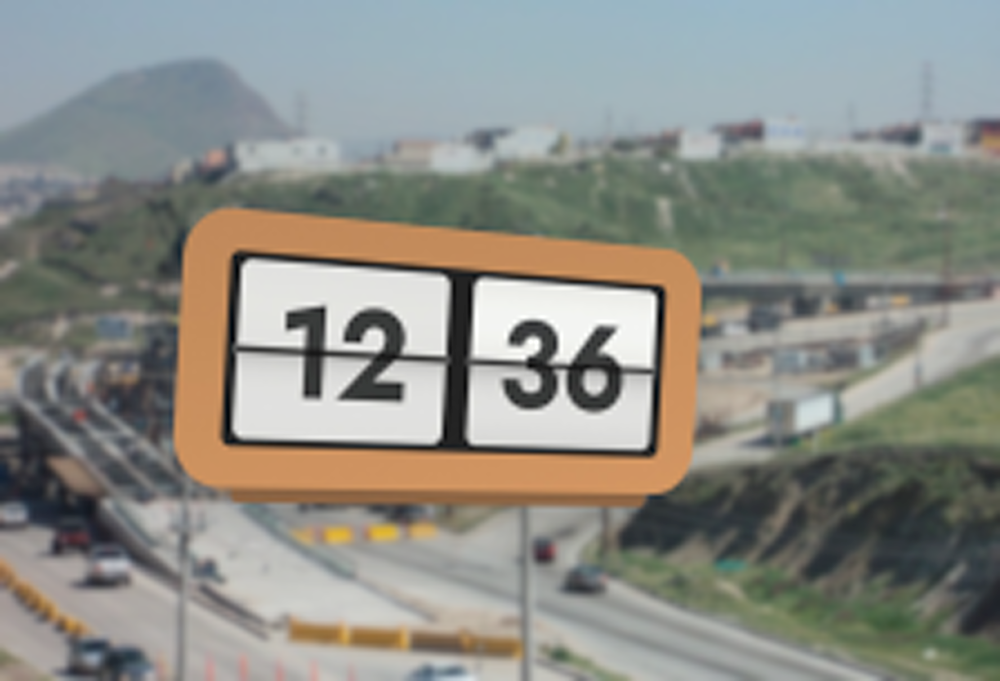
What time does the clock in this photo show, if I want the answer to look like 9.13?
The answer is 12.36
